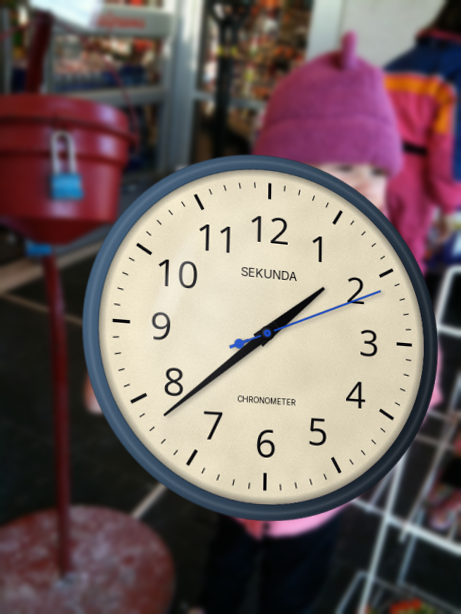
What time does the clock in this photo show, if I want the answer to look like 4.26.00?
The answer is 1.38.11
